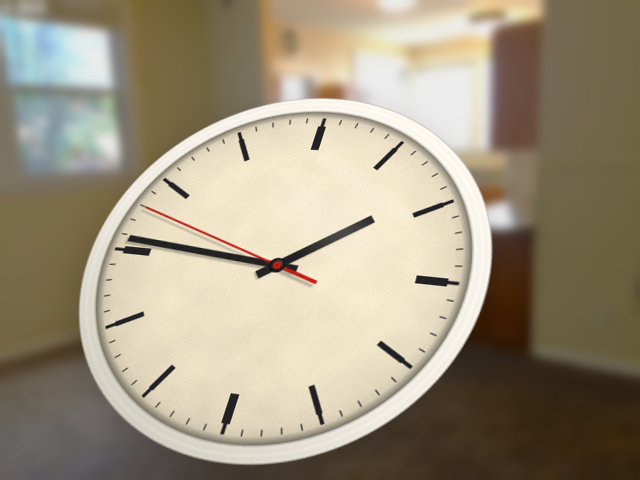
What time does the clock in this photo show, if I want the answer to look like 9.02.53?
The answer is 1.45.48
